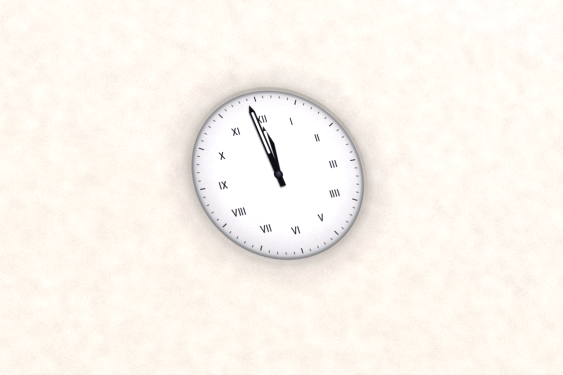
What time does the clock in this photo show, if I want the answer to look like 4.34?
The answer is 11.59
